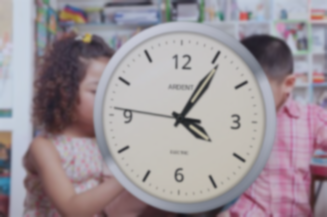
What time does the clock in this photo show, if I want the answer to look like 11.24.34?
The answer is 4.05.46
